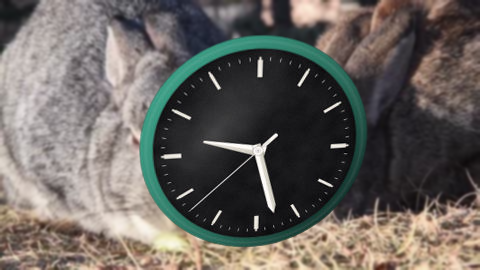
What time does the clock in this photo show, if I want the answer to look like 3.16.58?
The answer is 9.27.38
